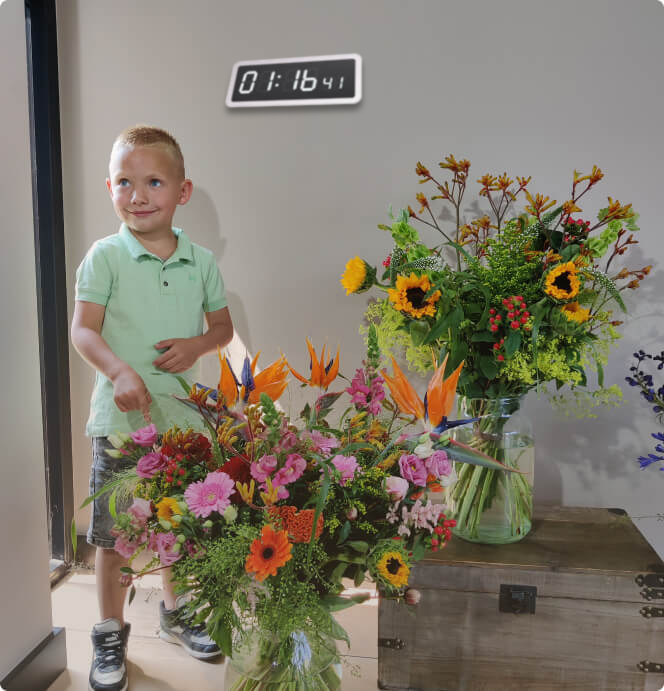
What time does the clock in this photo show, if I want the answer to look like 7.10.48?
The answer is 1.16.41
